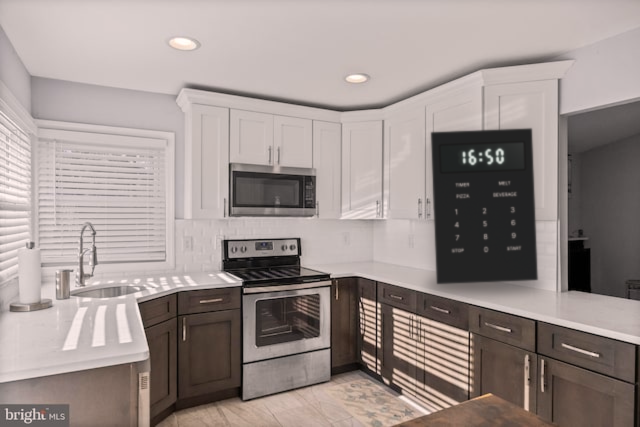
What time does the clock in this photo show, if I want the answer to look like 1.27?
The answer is 16.50
